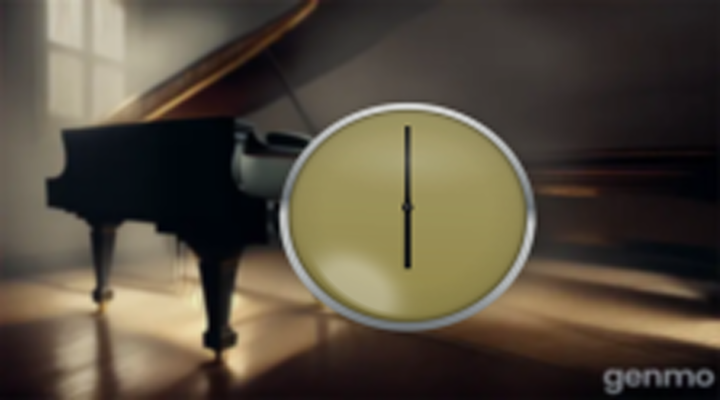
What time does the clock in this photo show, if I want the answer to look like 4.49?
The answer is 6.00
